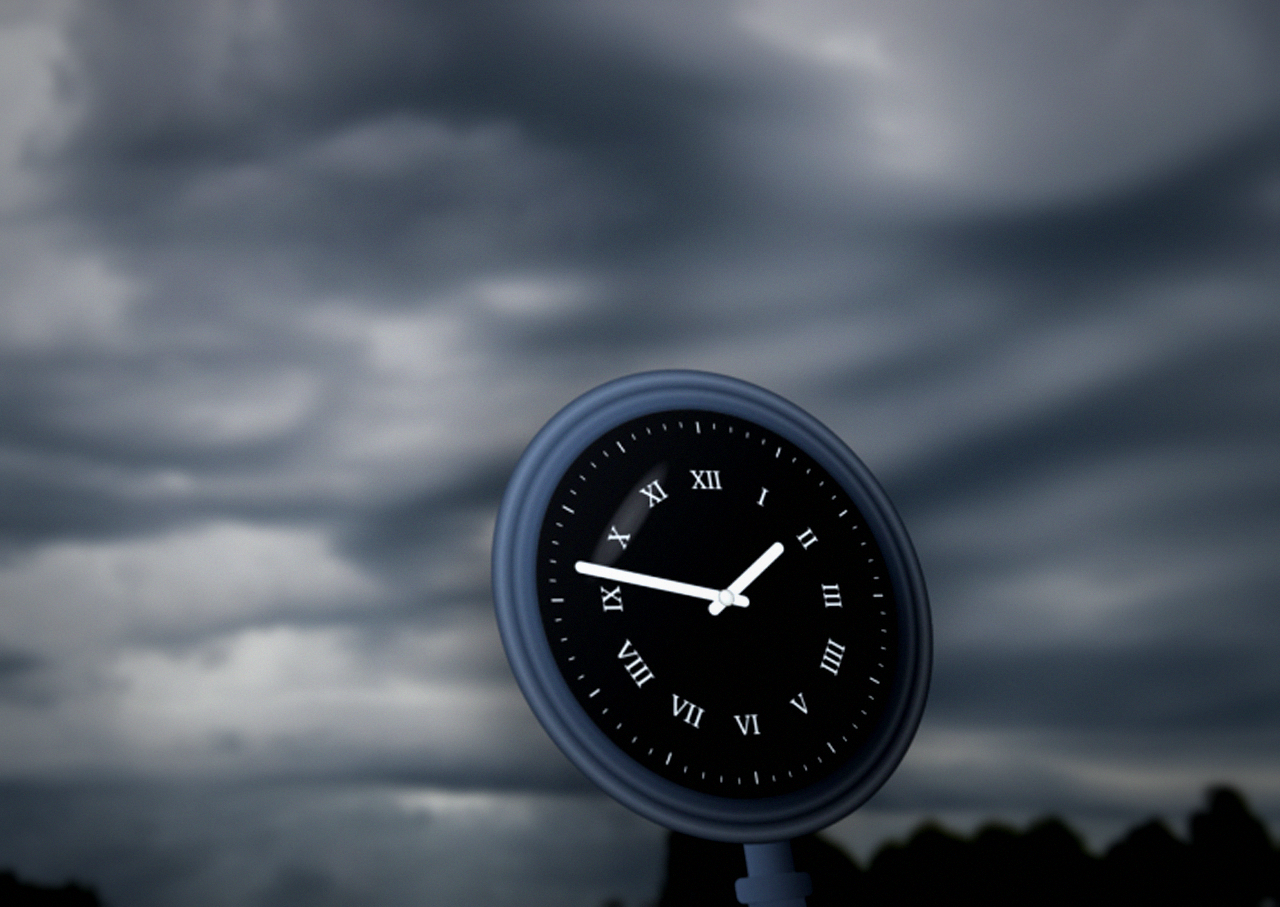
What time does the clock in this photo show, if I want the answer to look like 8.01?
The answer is 1.47
